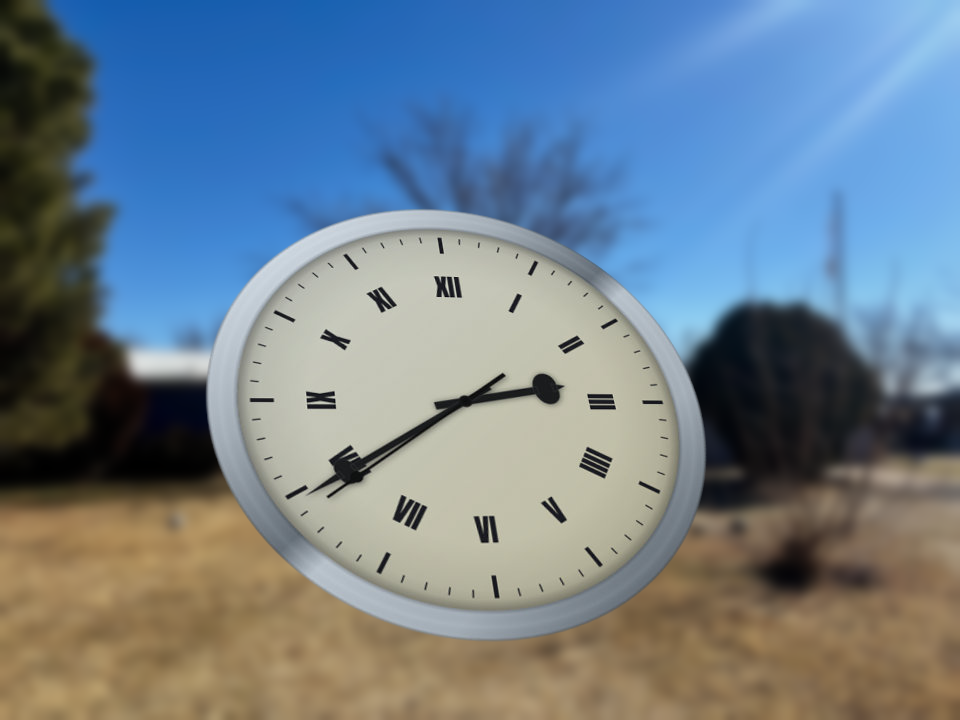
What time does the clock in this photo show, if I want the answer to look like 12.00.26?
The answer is 2.39.39
